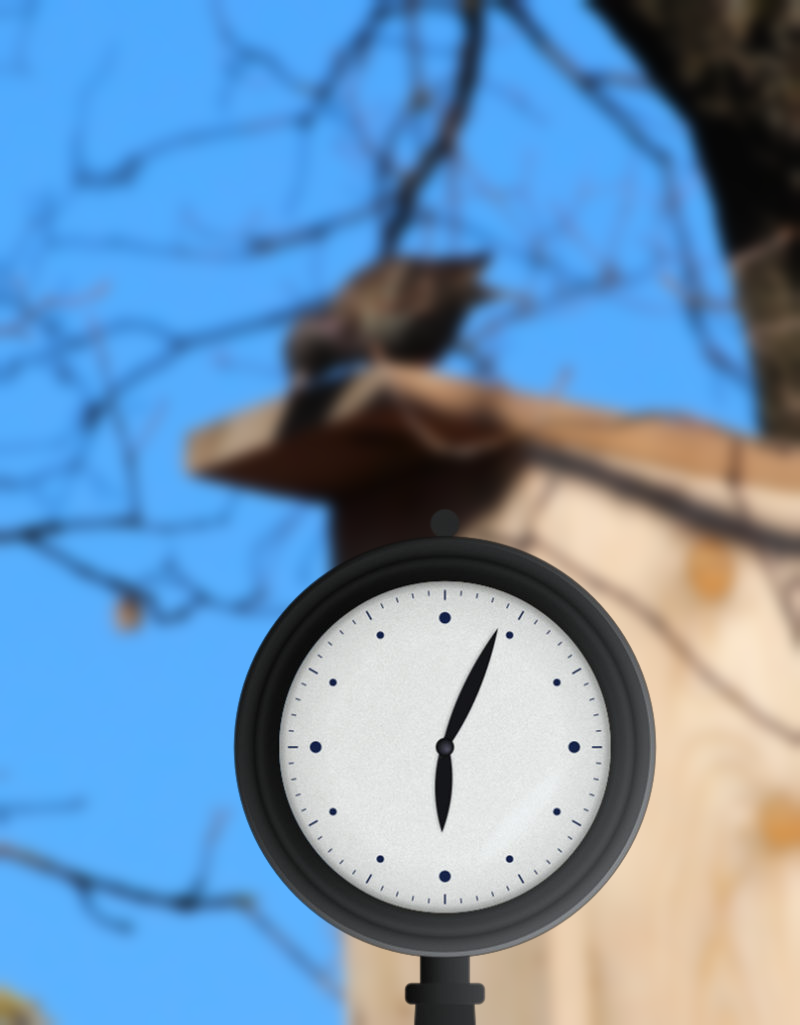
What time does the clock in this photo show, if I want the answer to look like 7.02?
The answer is 6.04
